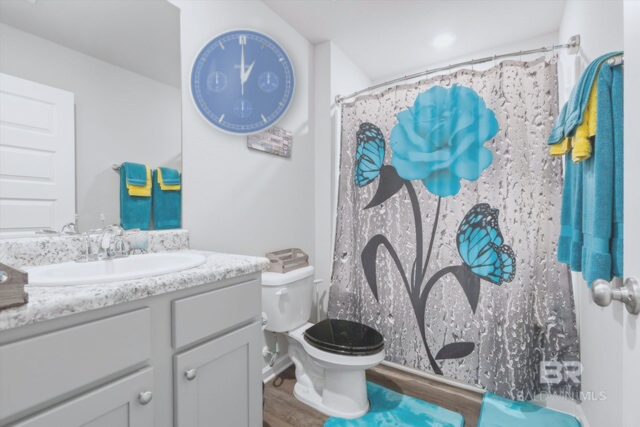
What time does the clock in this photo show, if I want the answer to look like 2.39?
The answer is 1.00
